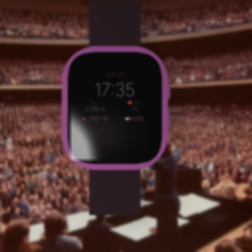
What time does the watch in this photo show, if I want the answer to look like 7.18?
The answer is 17.35
